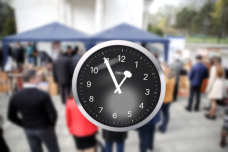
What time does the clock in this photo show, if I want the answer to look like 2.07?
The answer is 12.55
